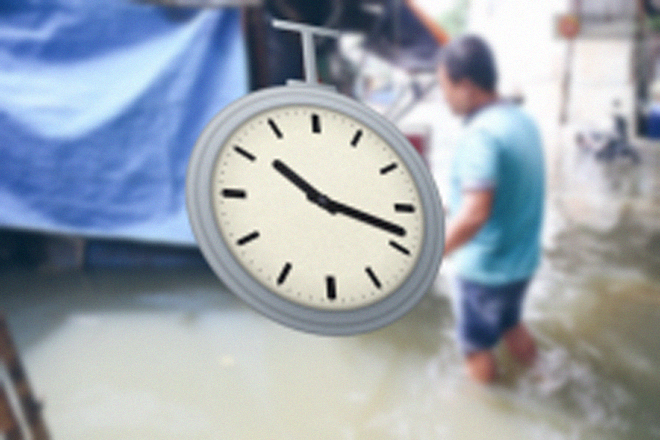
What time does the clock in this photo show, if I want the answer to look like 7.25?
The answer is 10.18
